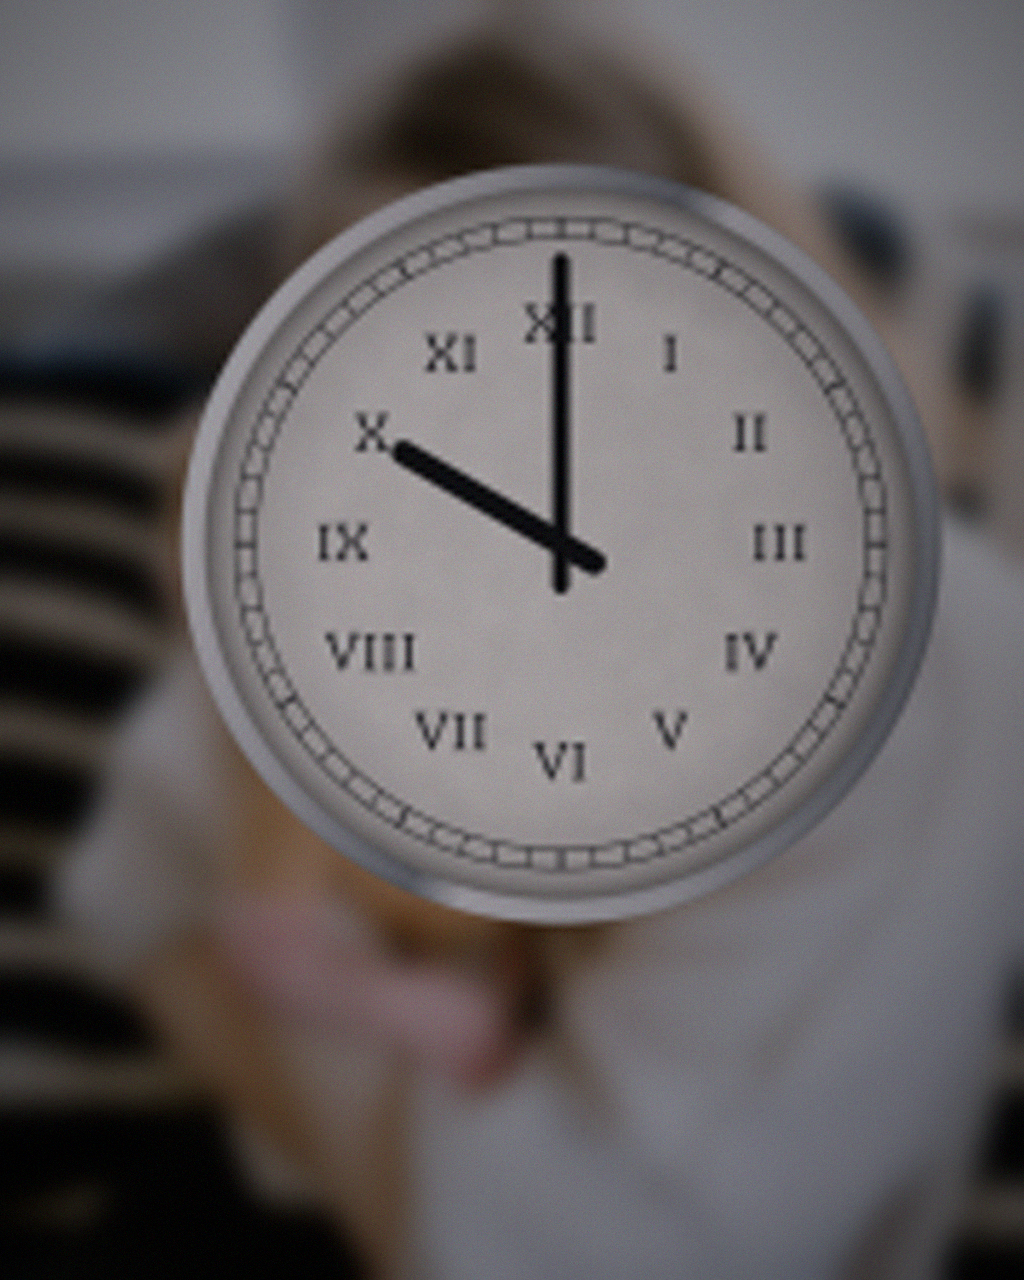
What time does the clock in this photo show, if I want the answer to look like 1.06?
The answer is 10.00
